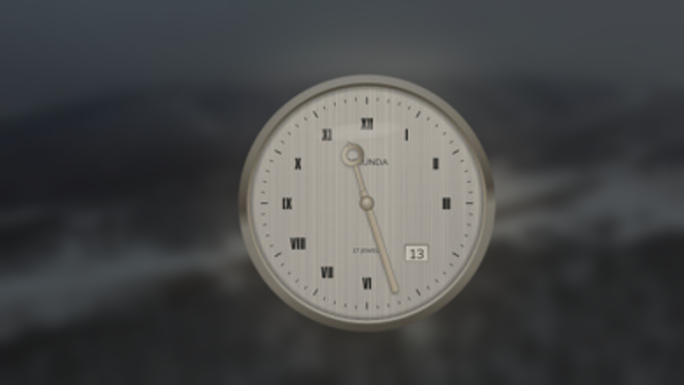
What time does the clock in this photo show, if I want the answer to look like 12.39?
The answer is 11.27
